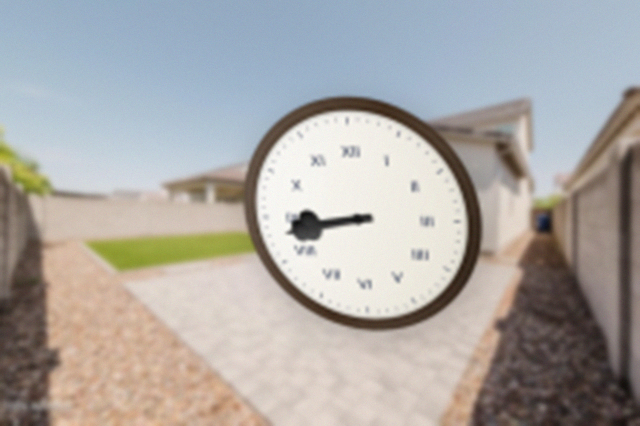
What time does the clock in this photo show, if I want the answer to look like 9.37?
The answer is 8.43
